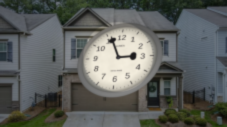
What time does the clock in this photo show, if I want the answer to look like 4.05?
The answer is 2.56
